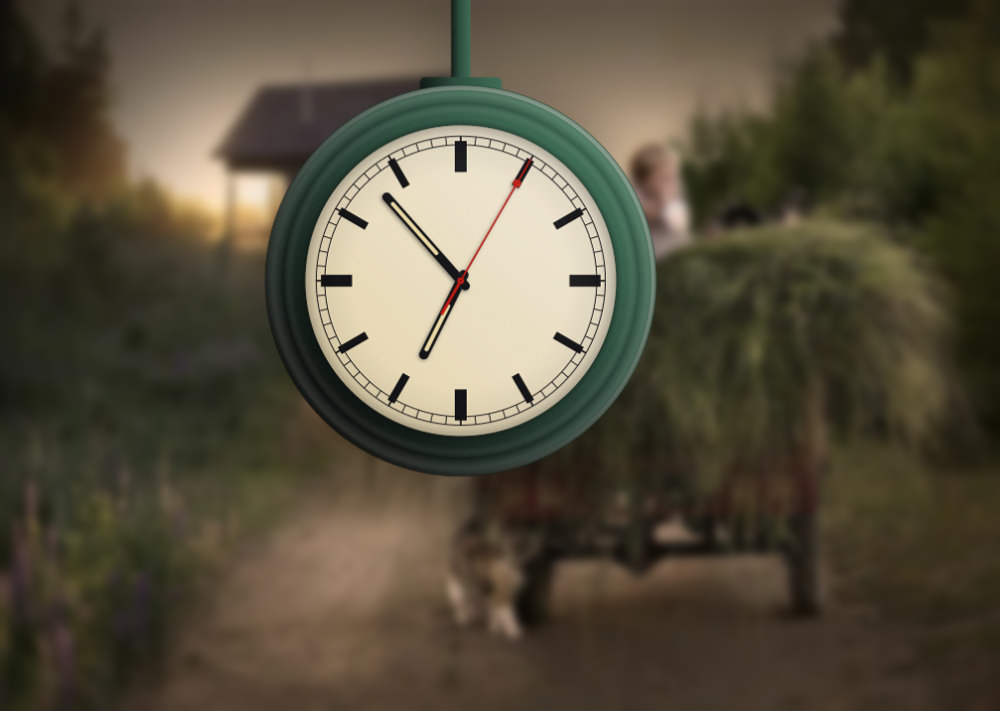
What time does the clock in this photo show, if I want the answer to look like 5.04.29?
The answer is 6.53.05
